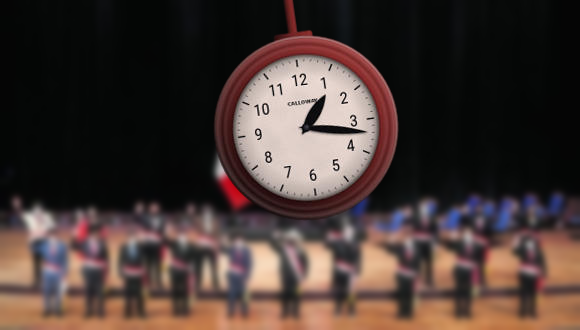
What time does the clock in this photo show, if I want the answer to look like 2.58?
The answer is 1.17
